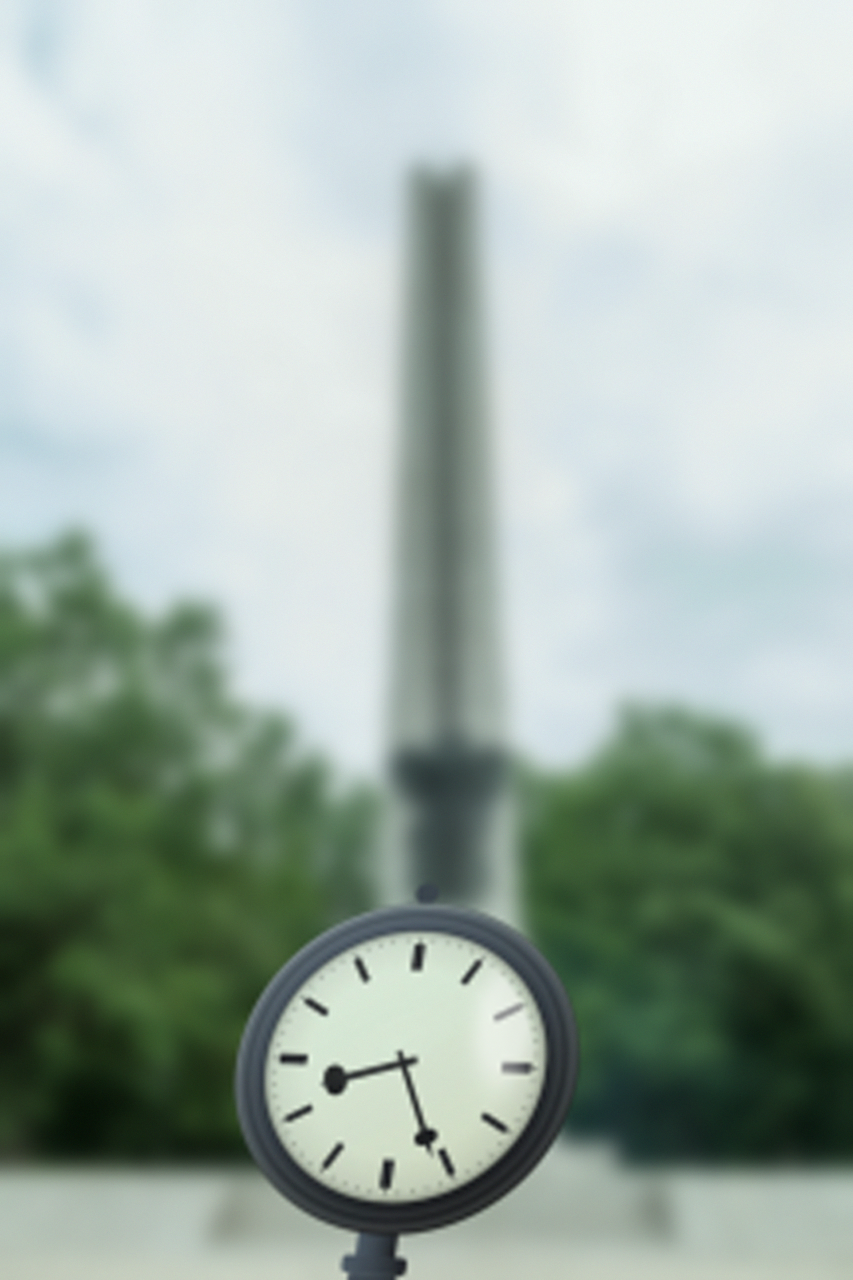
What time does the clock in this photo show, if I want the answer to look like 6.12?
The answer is 8.26
